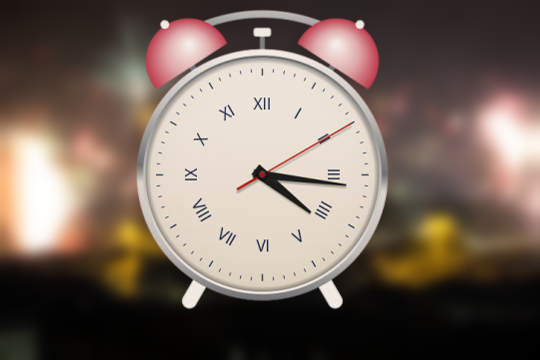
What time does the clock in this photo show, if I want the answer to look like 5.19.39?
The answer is 4.16.10
